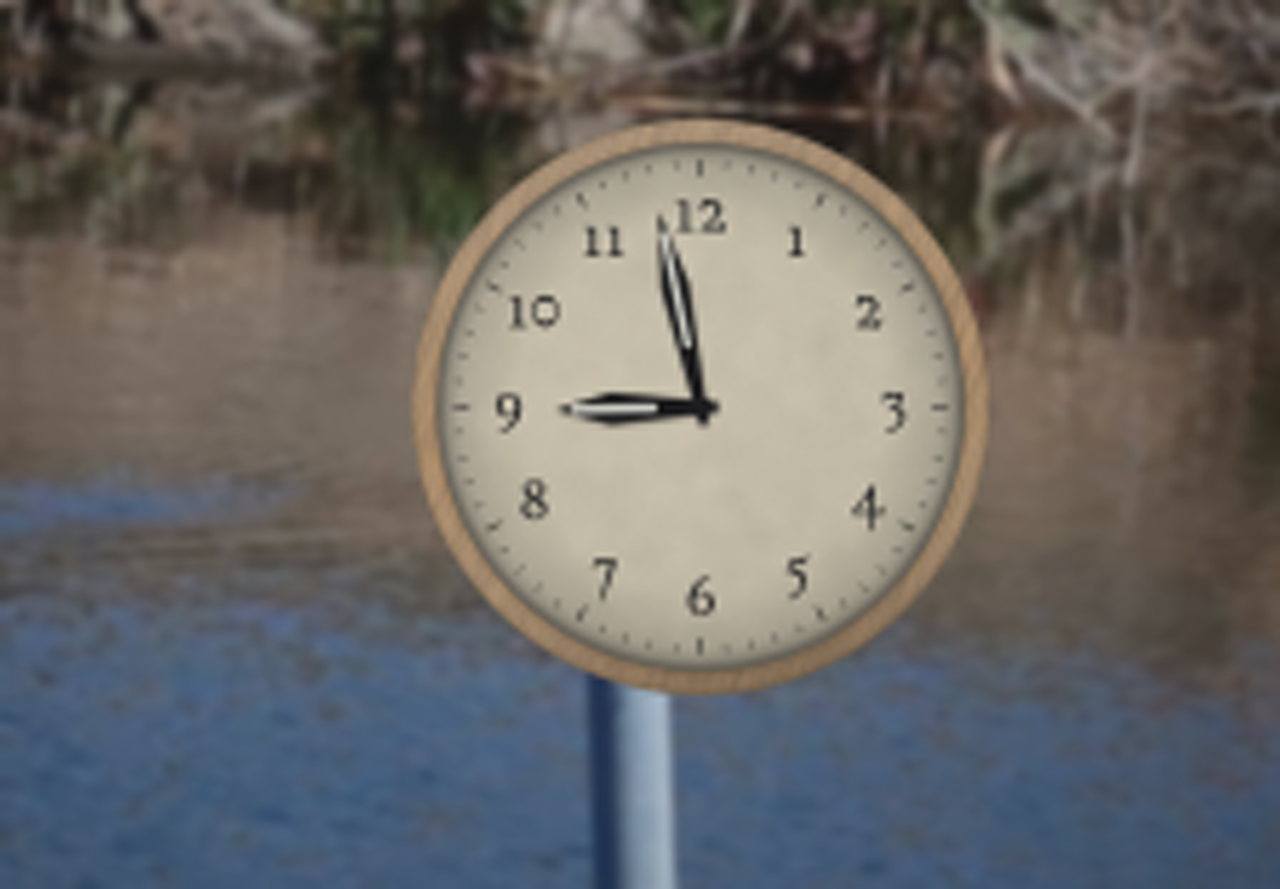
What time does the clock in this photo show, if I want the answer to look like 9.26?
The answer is 8.58
